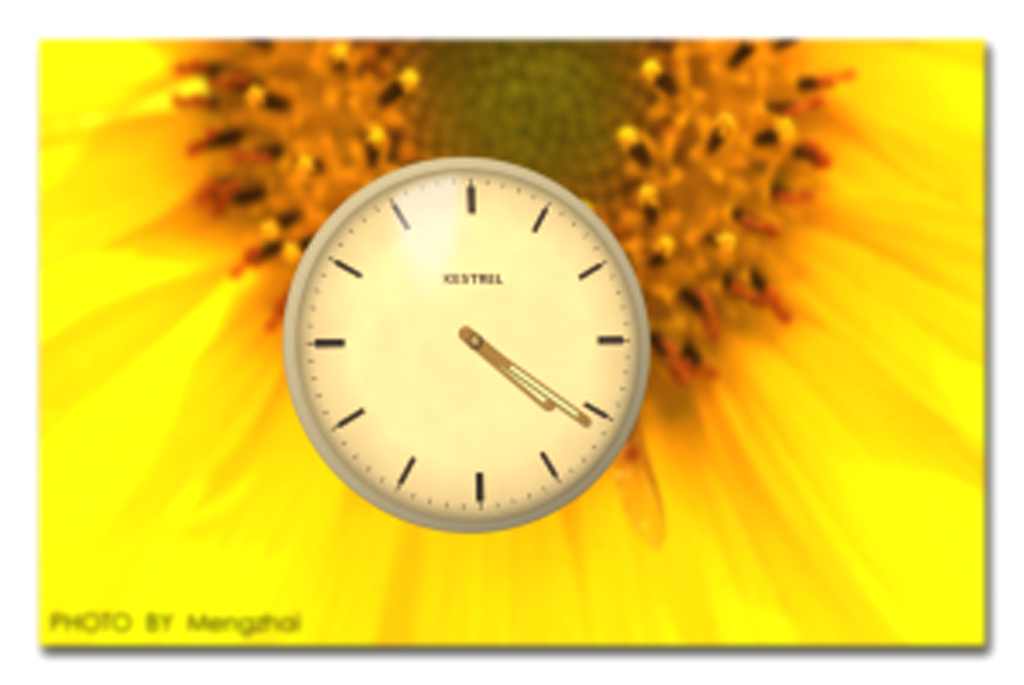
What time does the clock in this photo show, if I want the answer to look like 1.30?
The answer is 4.21
